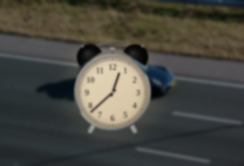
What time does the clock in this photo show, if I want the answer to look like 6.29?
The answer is 12.38
